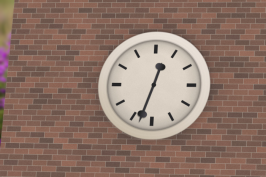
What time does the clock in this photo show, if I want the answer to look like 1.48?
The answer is 12.33
